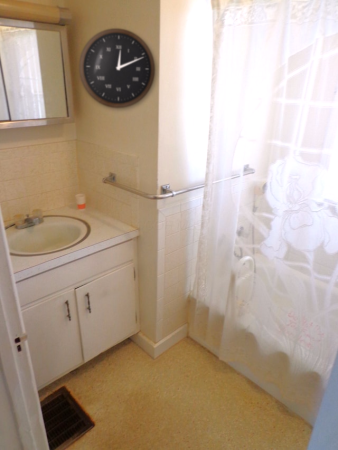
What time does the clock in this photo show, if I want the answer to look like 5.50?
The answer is 12.11
